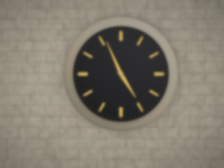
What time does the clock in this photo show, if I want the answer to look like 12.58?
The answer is 4.56
